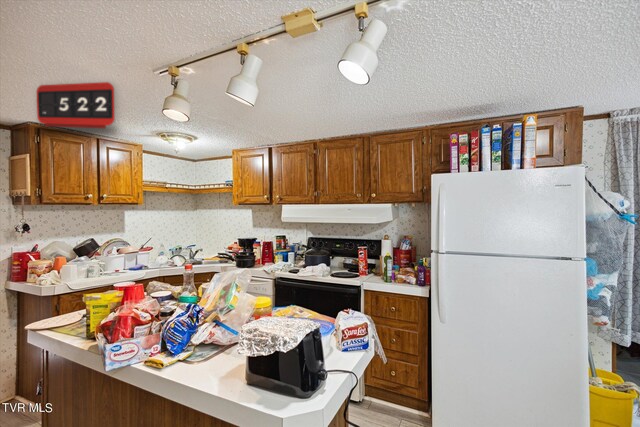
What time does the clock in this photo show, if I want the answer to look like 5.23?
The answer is 5.22
